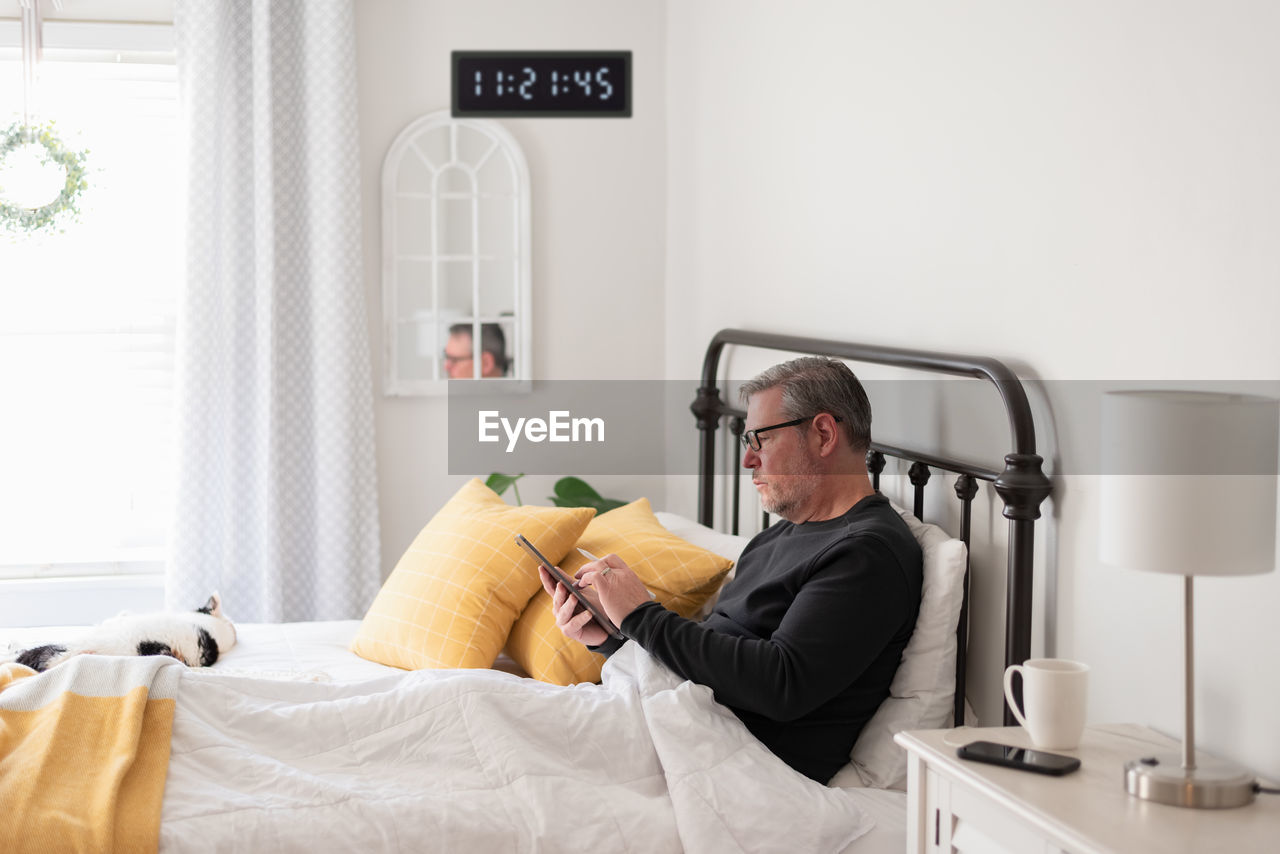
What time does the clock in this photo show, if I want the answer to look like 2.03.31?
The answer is 11.21.45
